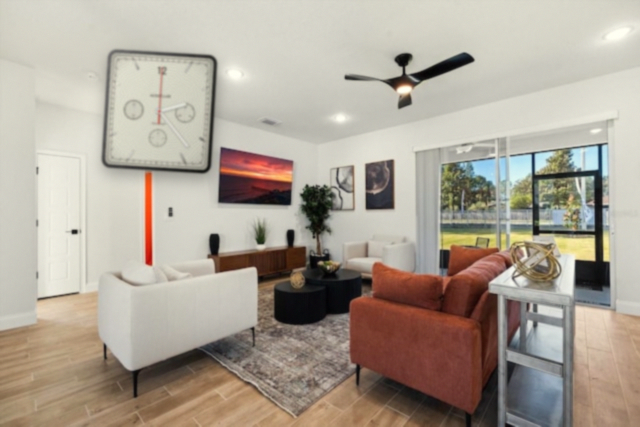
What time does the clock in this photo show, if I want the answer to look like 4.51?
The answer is 2.23
